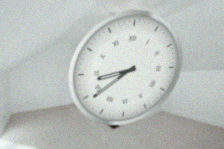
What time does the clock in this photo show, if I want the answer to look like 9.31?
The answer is 8.39
